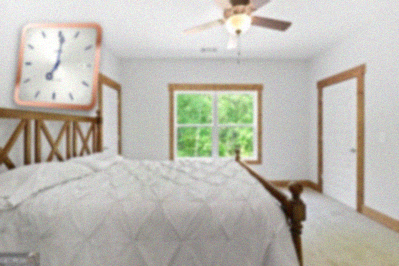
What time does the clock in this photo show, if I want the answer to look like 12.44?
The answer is 7.01
